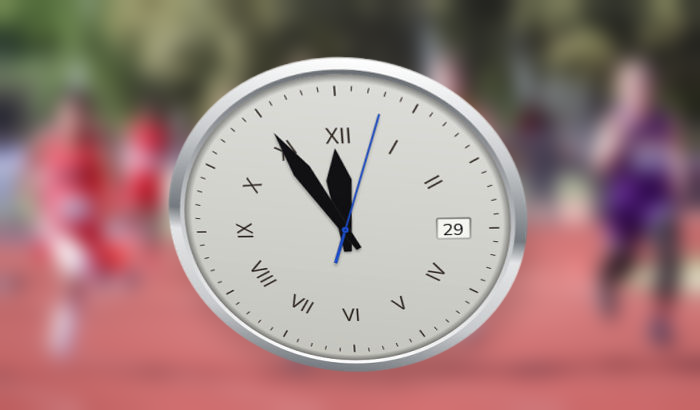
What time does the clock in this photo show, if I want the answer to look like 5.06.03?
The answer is 11.55.03
